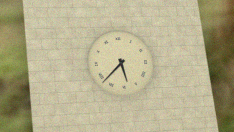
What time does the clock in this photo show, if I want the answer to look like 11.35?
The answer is 5.38
